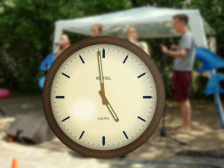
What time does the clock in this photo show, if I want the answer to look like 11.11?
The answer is 4.59
